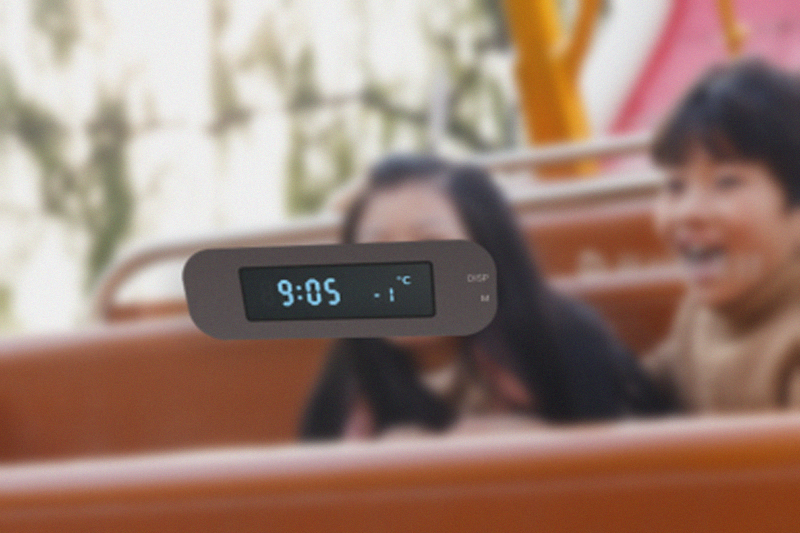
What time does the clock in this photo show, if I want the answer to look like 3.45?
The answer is 9.05
